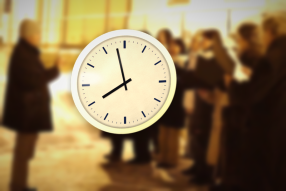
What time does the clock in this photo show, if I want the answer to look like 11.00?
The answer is 7.58
